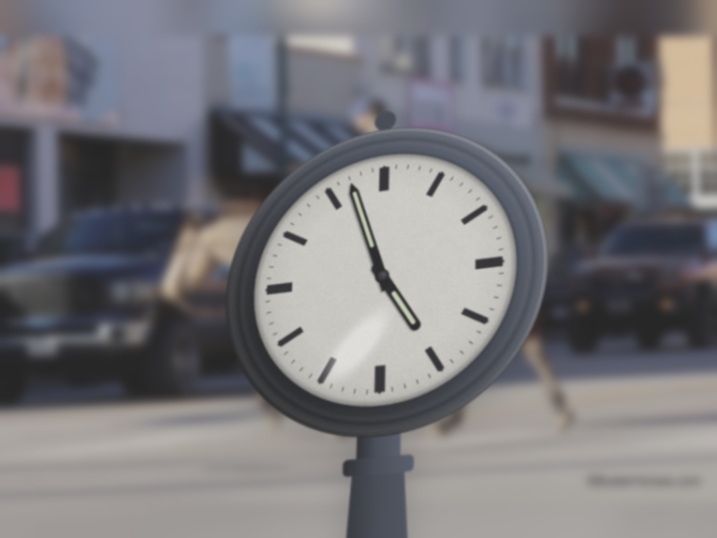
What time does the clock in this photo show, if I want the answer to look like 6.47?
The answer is 4.57
